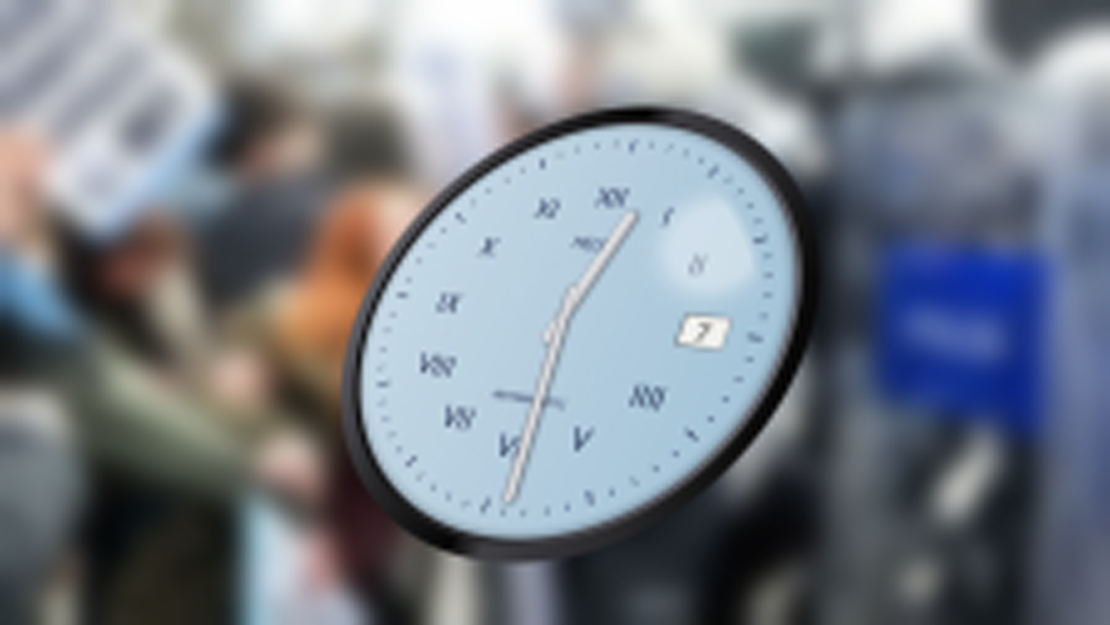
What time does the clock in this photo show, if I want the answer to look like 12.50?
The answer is 12.29
